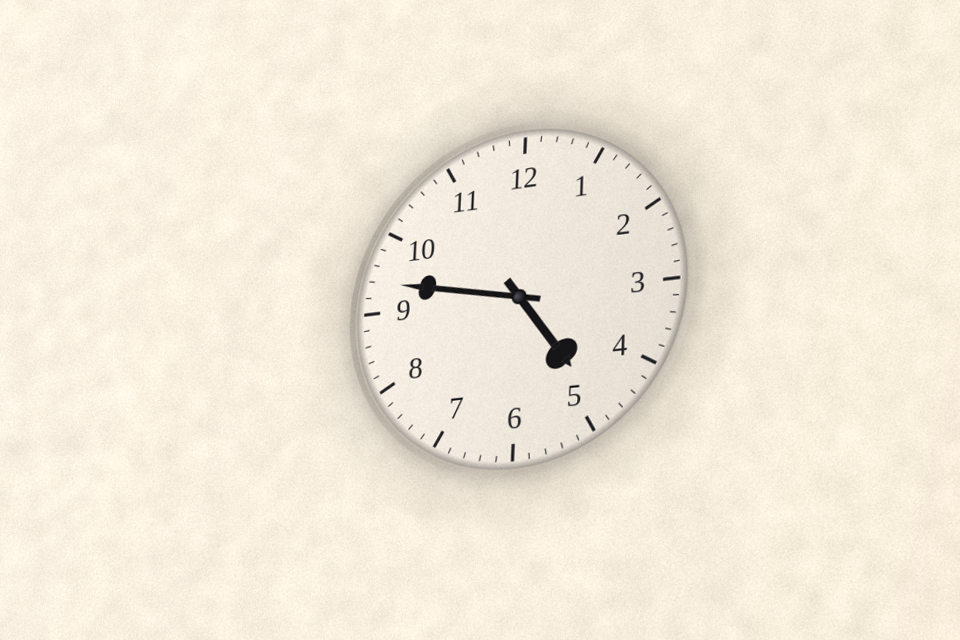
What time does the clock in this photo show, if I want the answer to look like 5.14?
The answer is 4.47
